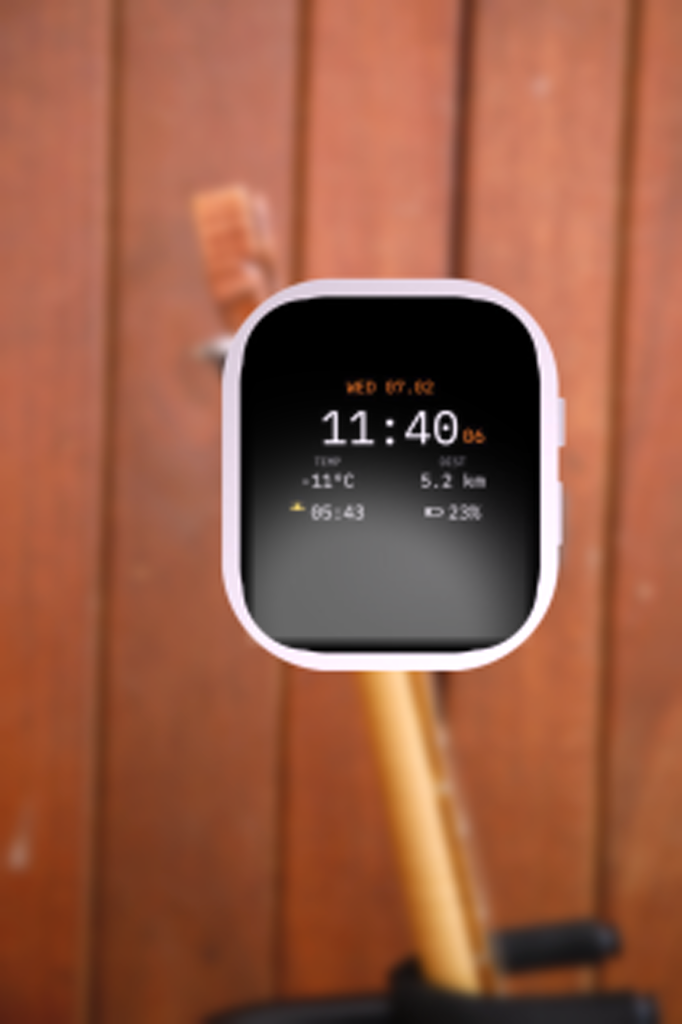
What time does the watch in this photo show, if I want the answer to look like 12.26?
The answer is 11.40
